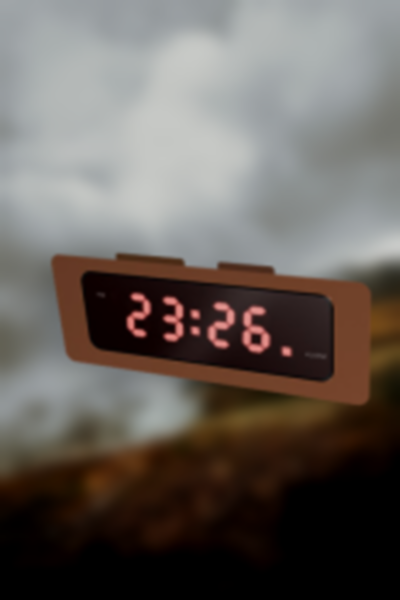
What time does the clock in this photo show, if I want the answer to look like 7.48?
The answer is 23.26
